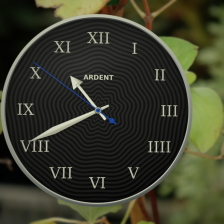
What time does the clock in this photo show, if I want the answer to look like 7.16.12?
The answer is 10.40.51
